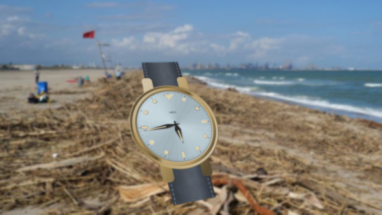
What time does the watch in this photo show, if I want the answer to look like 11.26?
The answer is 5.44
